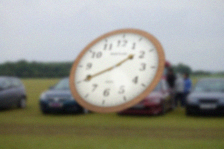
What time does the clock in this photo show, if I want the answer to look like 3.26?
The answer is 1.40
